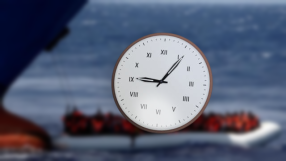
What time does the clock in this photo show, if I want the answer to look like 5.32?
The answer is 9.06
